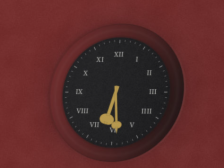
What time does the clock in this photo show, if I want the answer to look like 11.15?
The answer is 6.29
